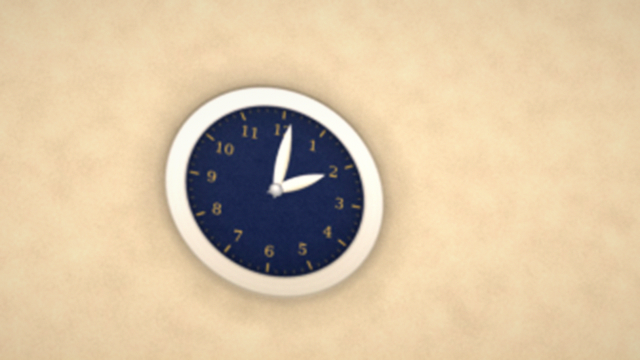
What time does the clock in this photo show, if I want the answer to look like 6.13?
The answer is 2.01
